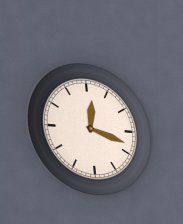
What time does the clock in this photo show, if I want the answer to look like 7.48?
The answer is 12.18
